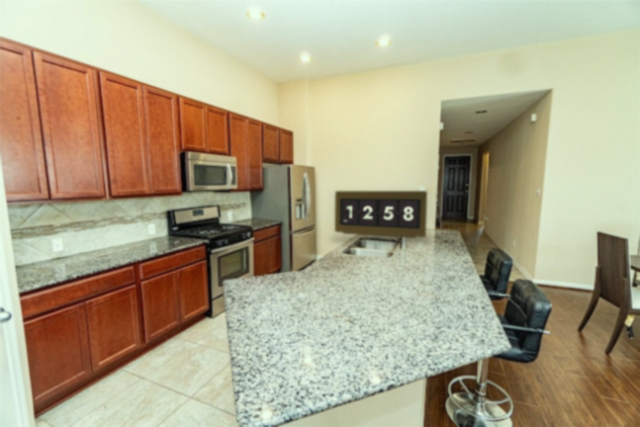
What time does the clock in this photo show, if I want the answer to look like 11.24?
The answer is 12.58
